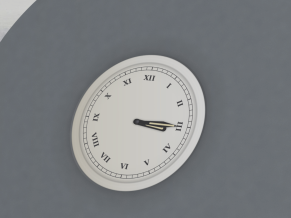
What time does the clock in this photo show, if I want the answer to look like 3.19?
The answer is 3.15
